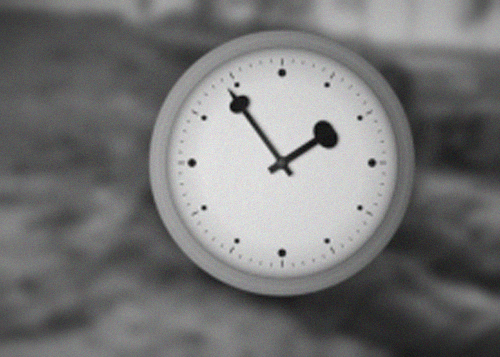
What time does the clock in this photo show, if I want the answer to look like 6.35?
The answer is 1.54
